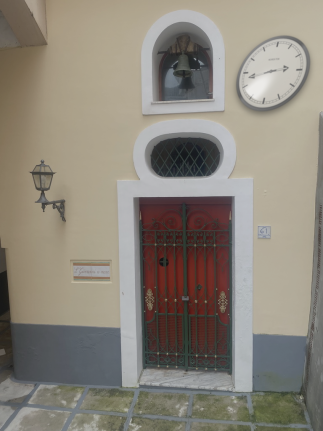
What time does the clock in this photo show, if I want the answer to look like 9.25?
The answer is 2.43
